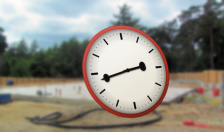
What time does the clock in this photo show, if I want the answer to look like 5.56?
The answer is 2.43
